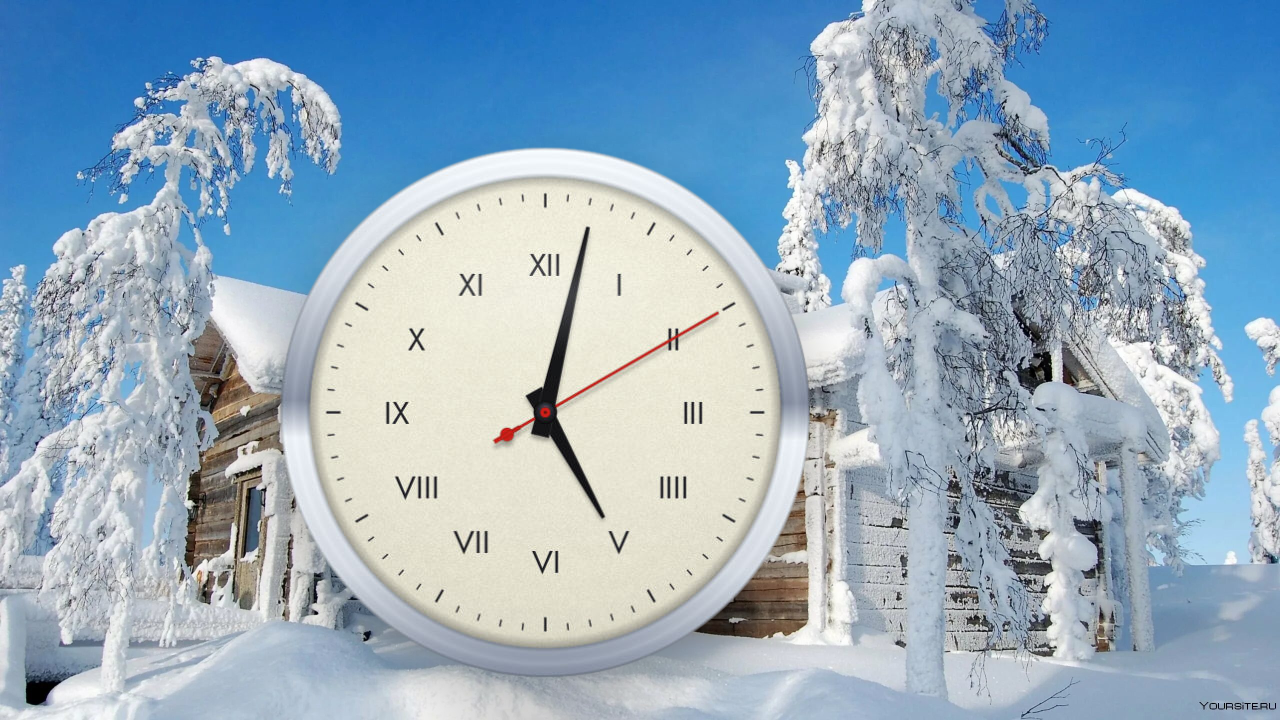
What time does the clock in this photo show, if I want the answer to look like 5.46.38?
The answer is 5.02.10
